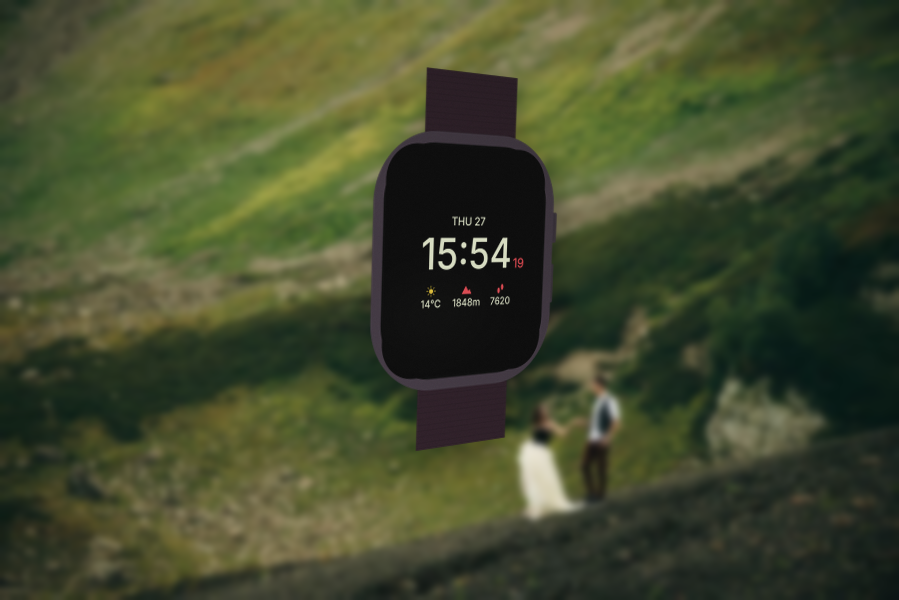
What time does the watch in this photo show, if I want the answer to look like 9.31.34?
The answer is 15.54.19
